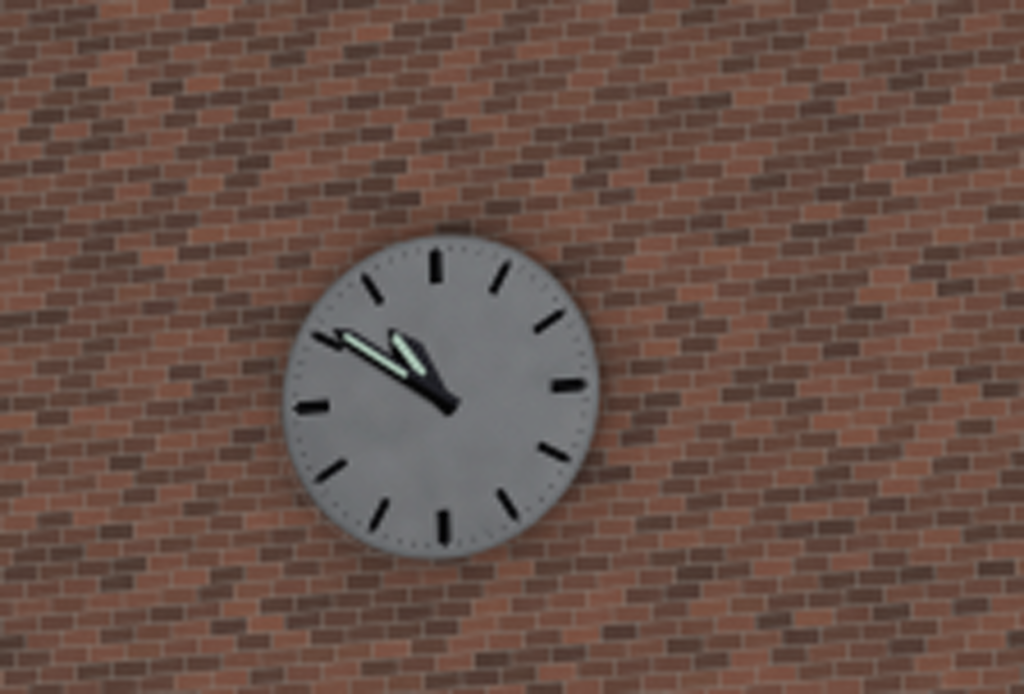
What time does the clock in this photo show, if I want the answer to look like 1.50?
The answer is 10.51
